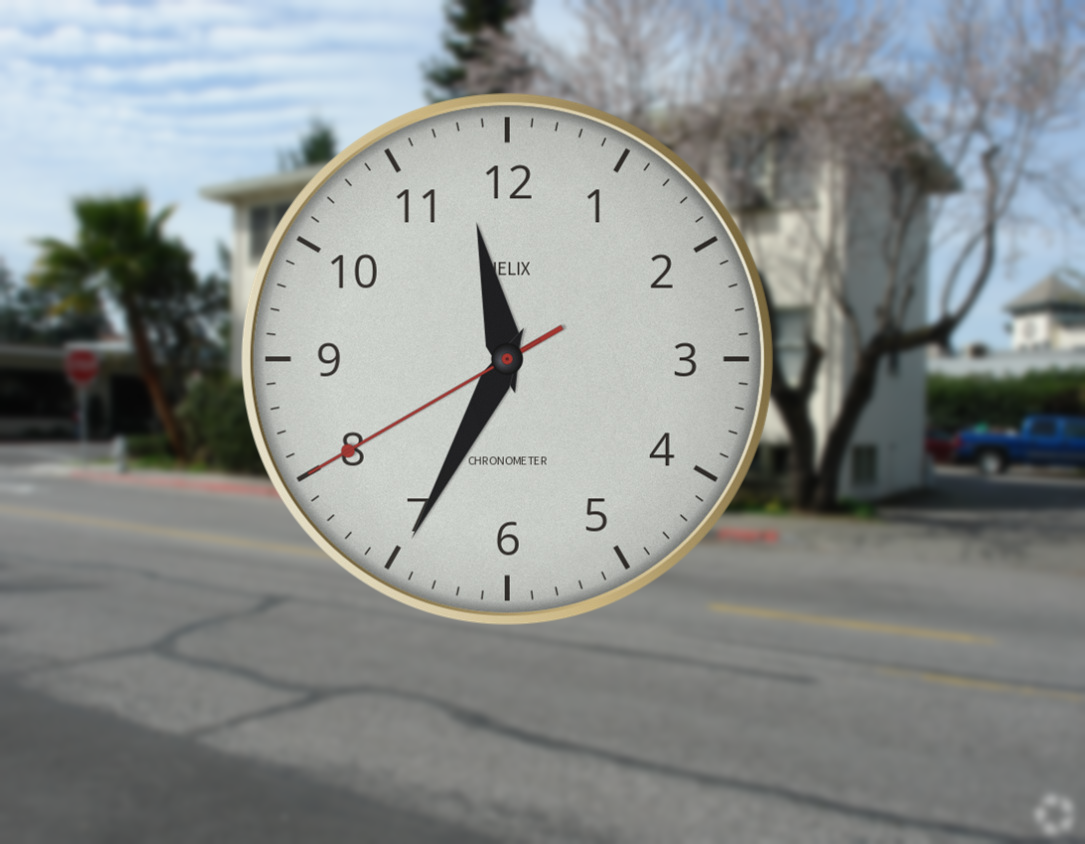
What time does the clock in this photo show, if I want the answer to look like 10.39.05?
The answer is 11.34.40
